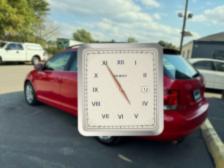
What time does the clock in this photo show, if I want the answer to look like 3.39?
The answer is 4.55
